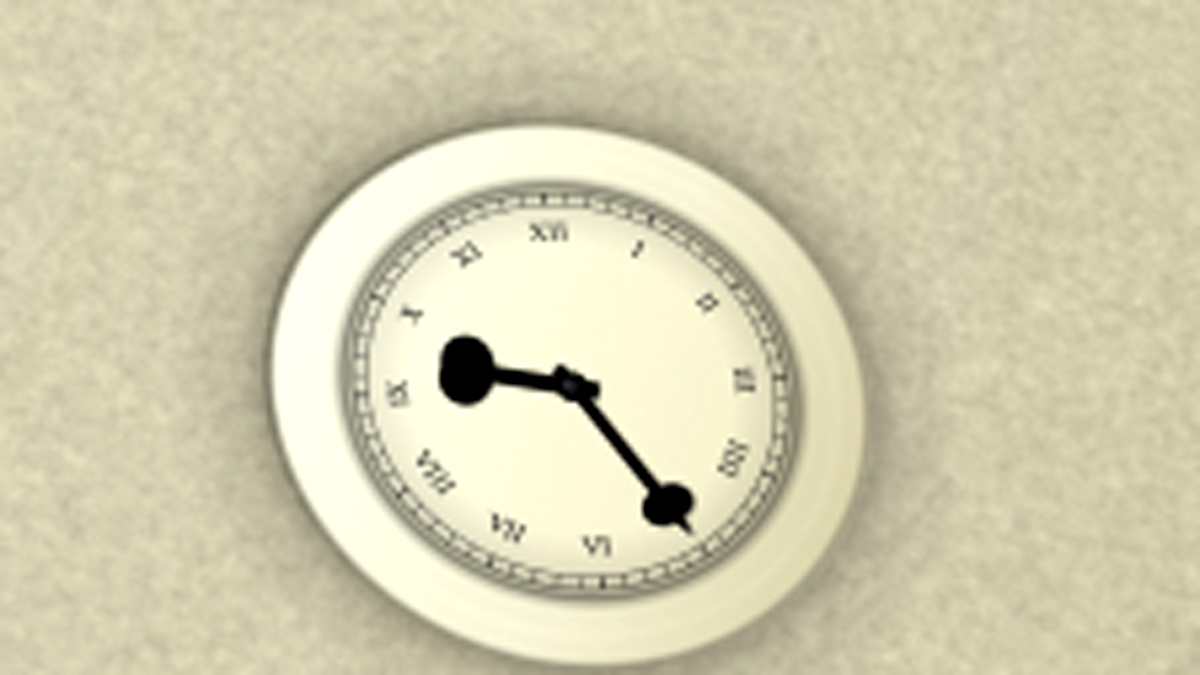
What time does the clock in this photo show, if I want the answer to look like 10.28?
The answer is 9.25
